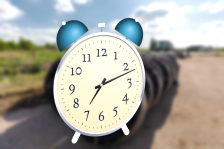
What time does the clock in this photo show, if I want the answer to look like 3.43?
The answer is 7.12
